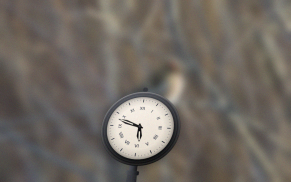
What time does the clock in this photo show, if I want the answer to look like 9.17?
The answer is 5.48
